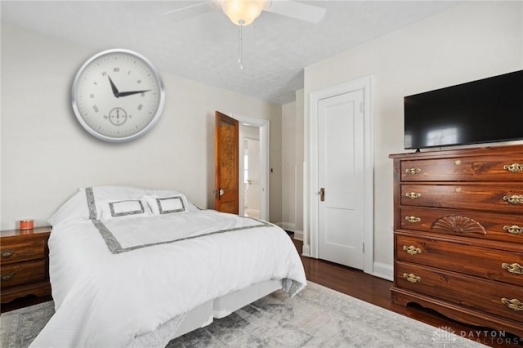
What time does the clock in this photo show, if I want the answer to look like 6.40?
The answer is 11.14
